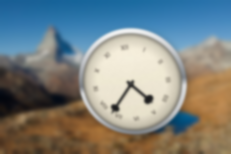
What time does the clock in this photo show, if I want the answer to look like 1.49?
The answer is 4.37
